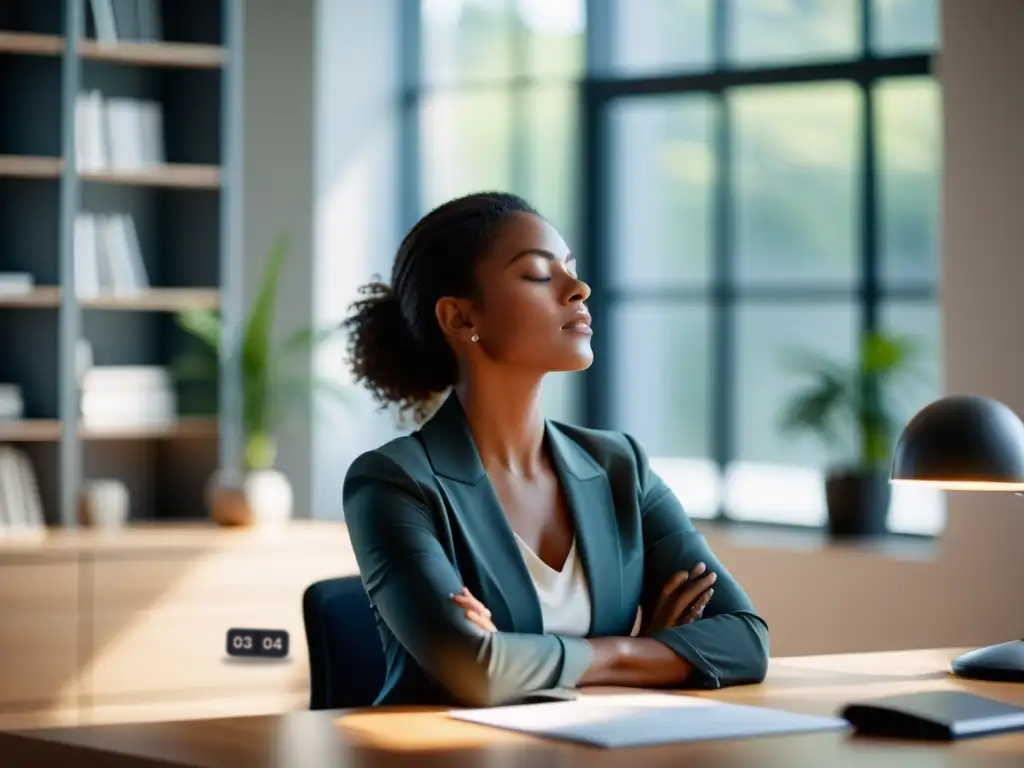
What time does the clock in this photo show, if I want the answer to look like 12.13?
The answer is 3.04
